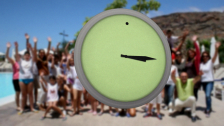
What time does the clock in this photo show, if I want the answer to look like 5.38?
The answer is 3.15
